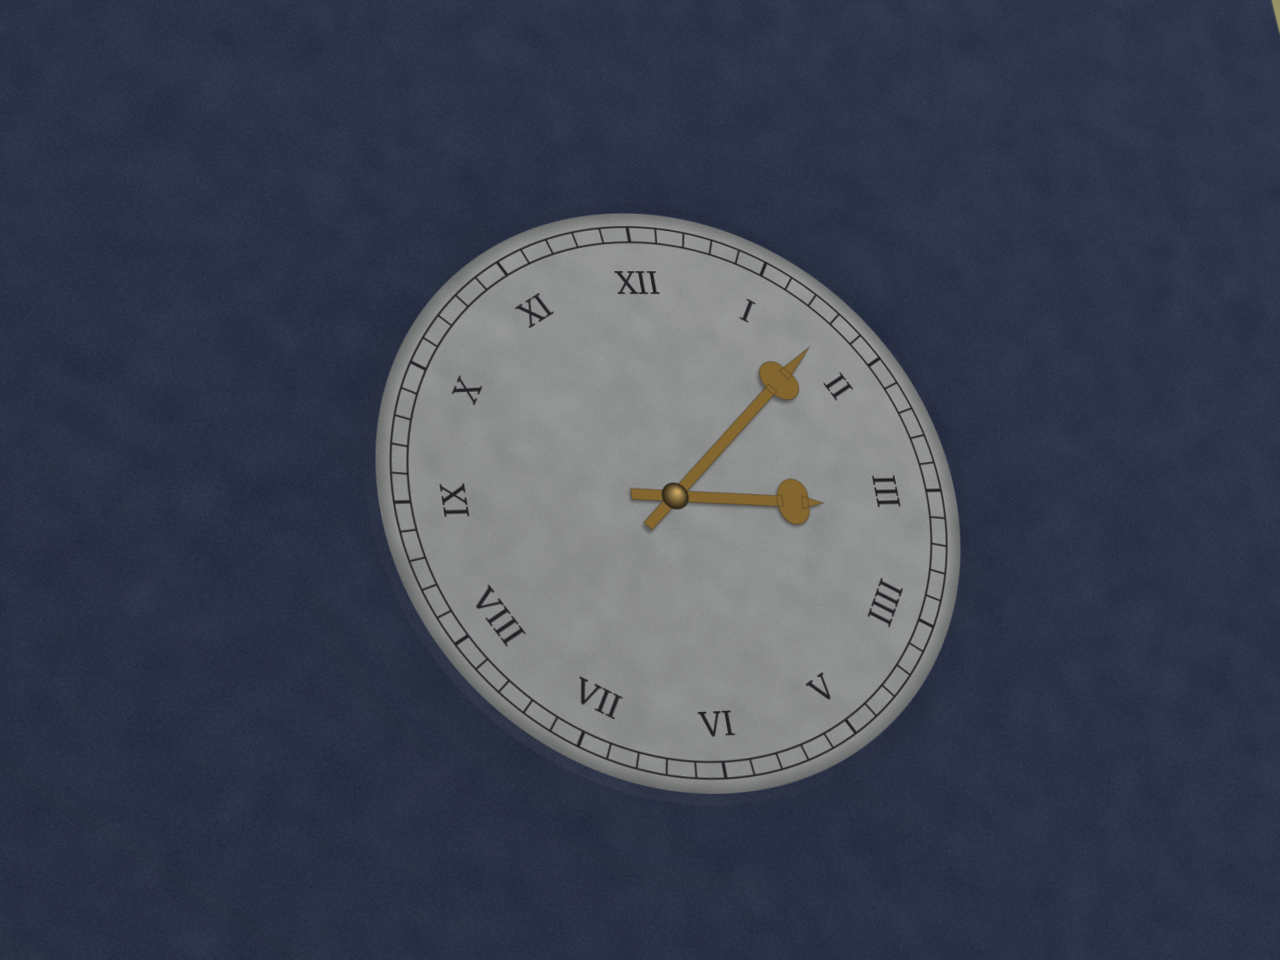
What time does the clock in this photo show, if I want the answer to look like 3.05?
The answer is 3.08
